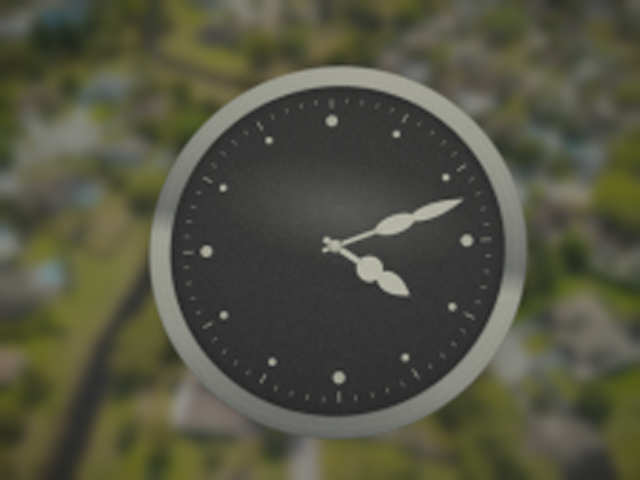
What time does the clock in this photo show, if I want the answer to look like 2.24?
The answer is 4.12
